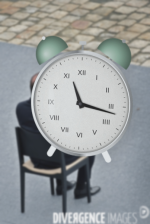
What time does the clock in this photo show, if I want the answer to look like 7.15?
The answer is 11.17
